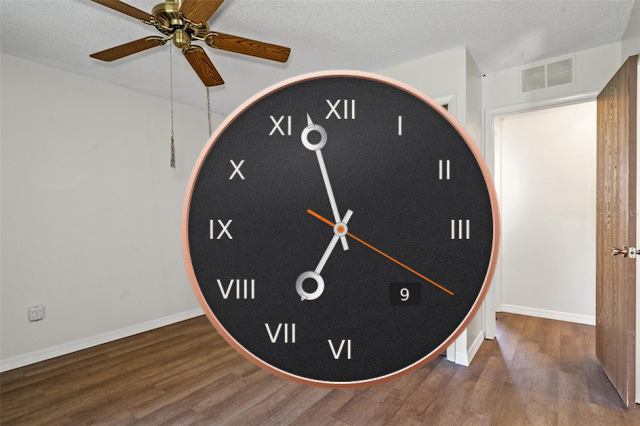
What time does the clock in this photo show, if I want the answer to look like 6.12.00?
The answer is 6.57.20
